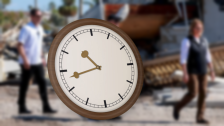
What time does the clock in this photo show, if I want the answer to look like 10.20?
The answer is 10.43
